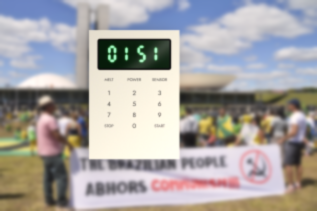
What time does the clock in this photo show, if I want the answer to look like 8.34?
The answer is 1.51
